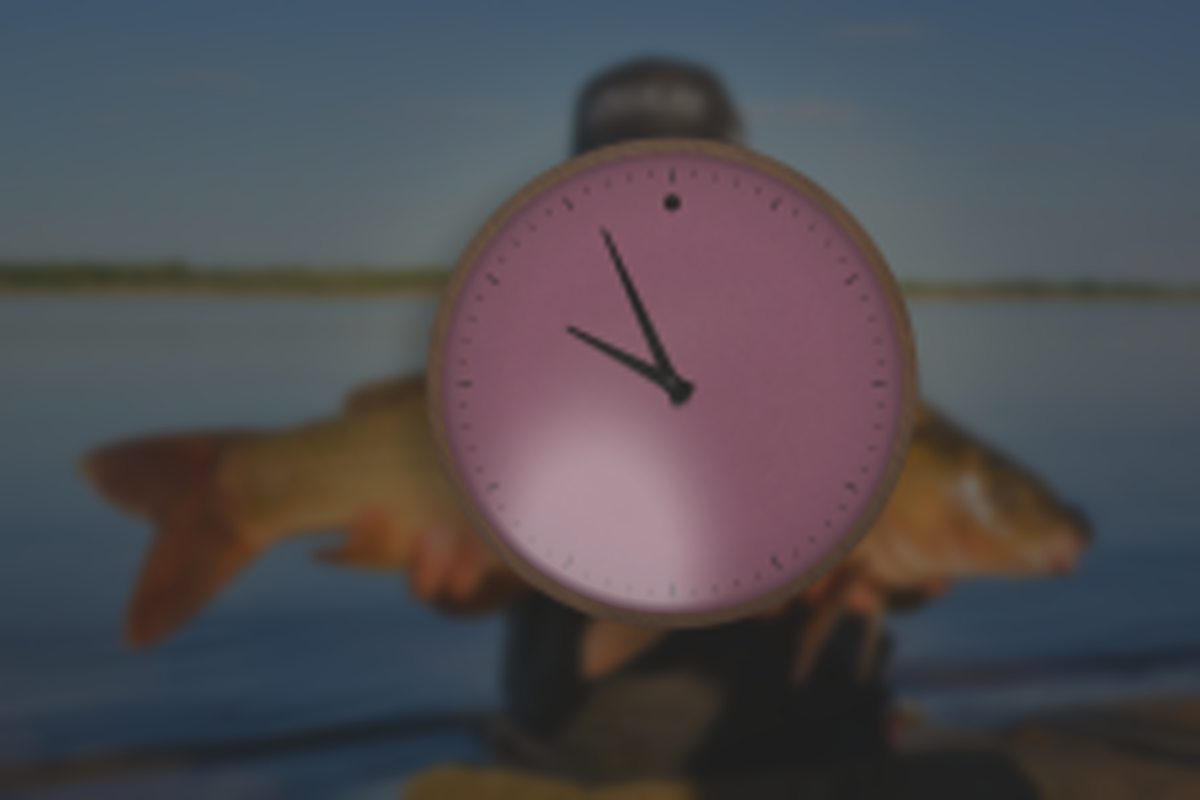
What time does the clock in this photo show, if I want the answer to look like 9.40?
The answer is 9.56
